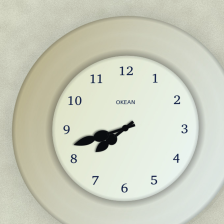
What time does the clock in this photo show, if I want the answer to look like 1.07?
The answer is 7.42
